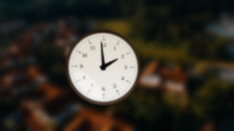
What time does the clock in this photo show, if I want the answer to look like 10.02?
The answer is 1.59
